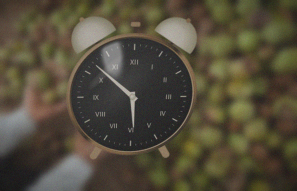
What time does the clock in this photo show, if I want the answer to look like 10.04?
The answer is 5.52
